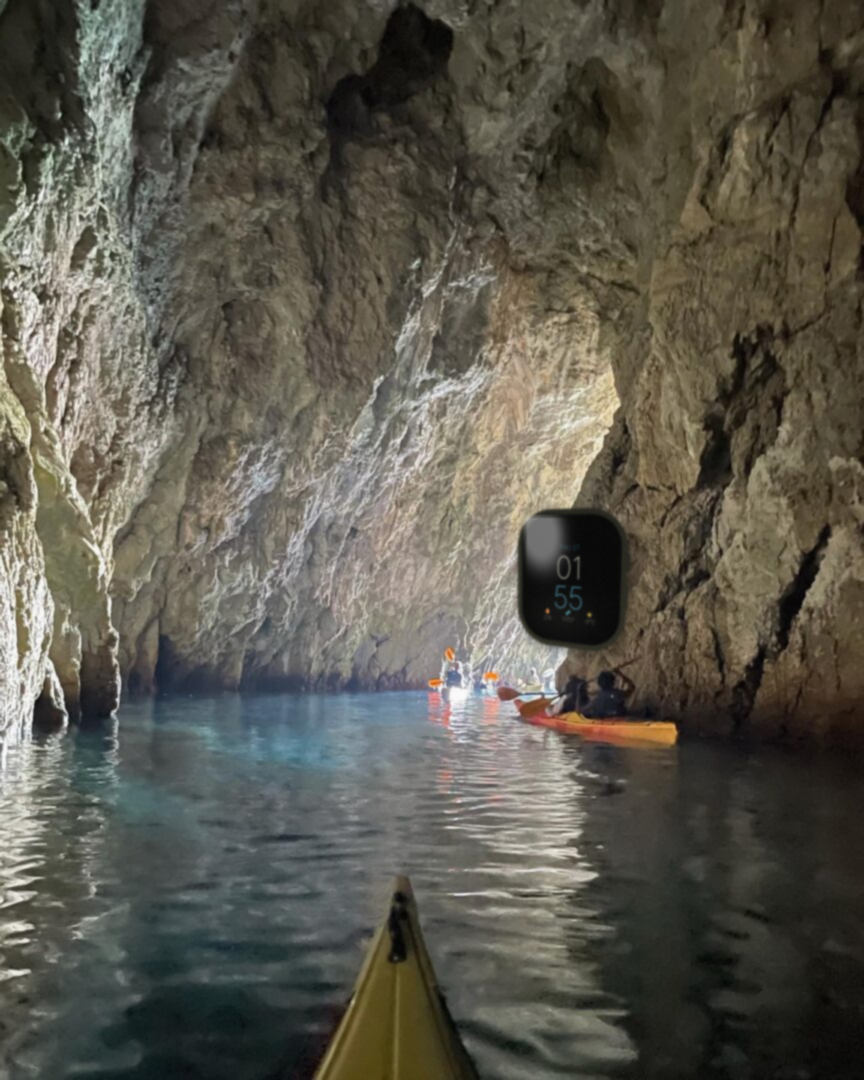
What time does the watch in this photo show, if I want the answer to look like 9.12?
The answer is 1.55
